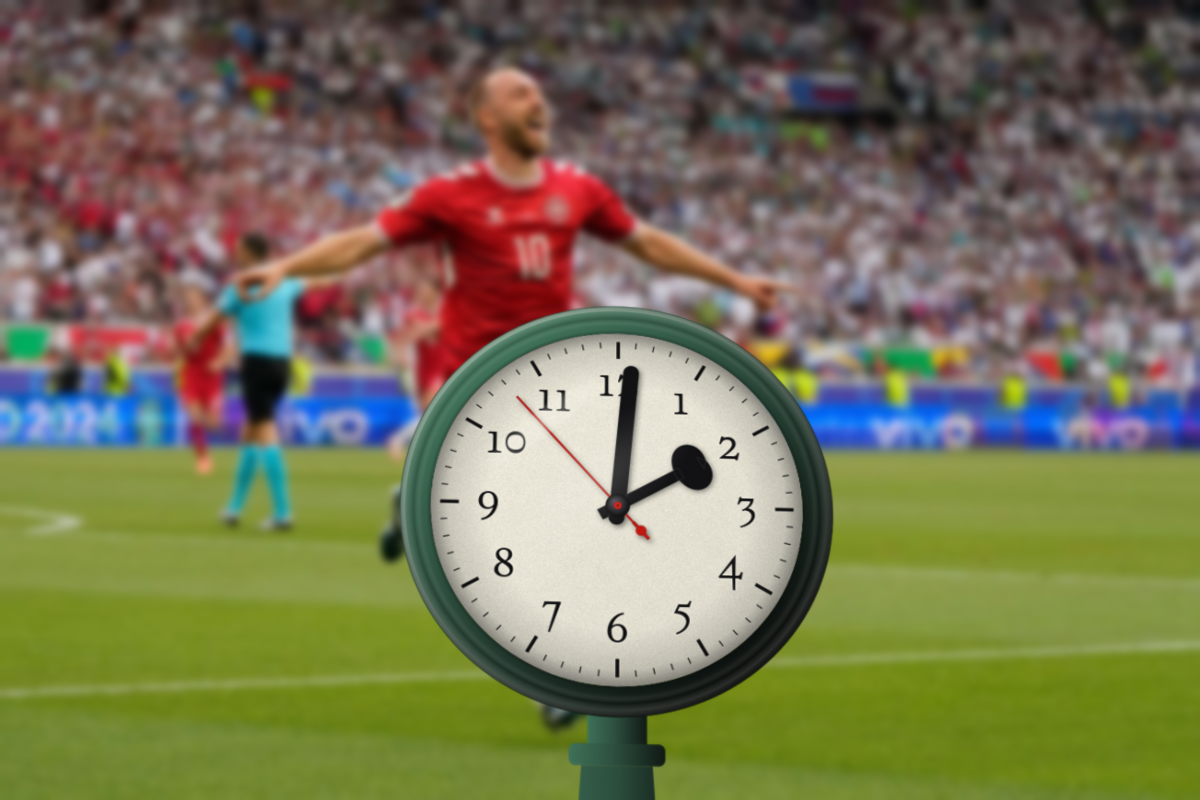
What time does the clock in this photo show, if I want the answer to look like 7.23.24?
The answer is 2.00.53
